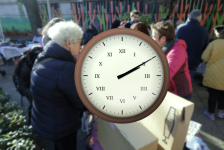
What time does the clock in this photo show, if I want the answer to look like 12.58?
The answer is 2.10
